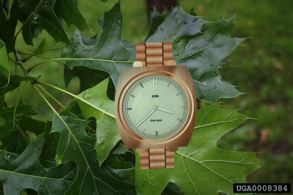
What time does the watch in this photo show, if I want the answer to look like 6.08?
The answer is 3.38
